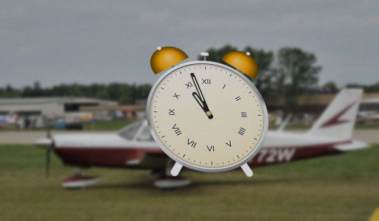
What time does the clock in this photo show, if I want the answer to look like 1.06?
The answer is 10.57
